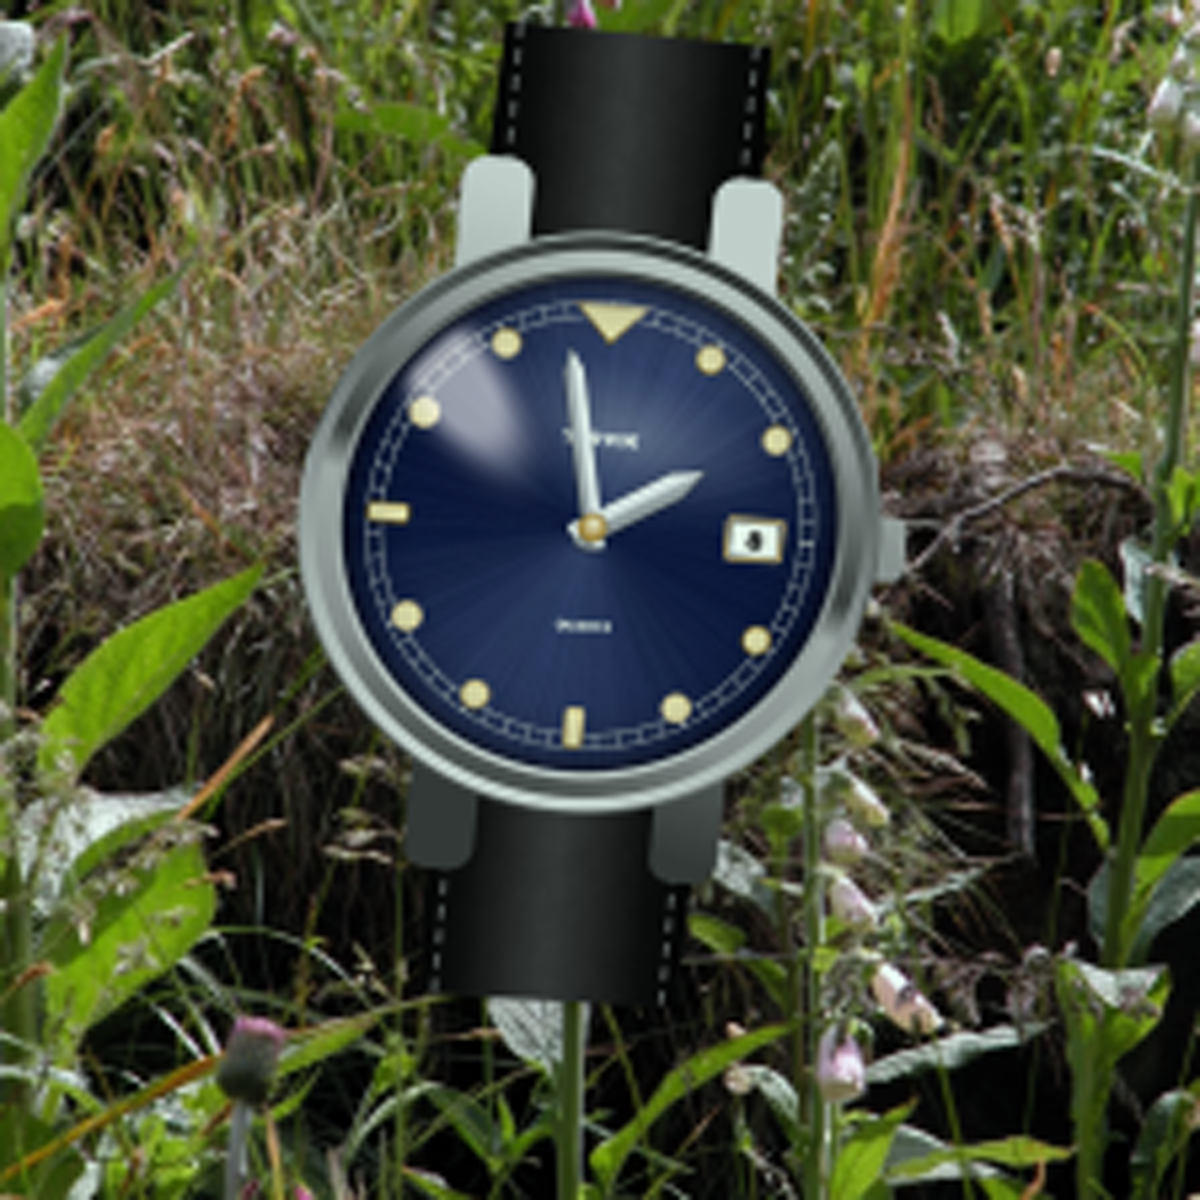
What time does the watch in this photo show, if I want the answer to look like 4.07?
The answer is 1.58
